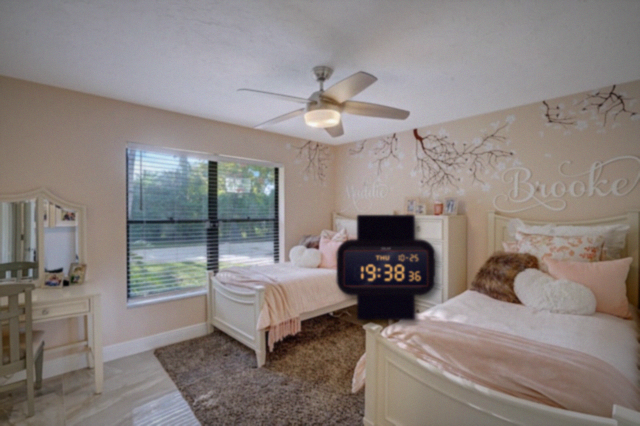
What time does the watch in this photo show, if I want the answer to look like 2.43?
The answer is 19.38
